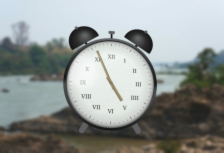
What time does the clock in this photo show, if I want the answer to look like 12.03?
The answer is 4.56
